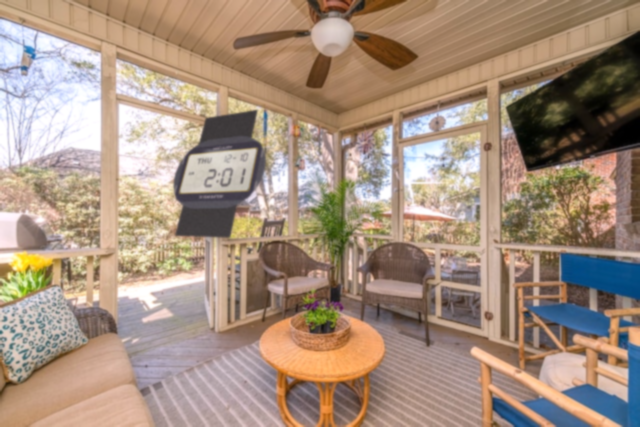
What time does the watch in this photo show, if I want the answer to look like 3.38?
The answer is 2.01
